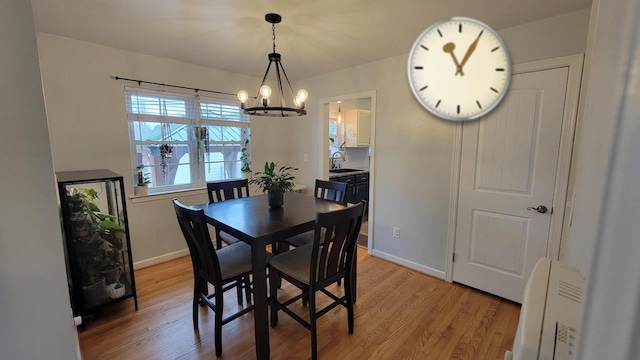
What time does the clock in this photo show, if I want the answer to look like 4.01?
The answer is 11.05
